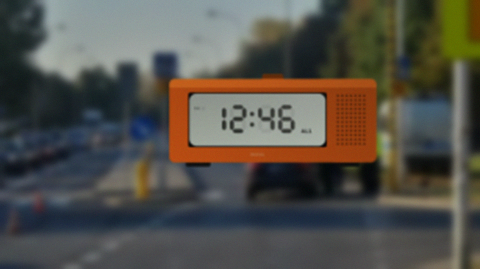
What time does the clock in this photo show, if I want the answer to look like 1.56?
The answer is 12.46
